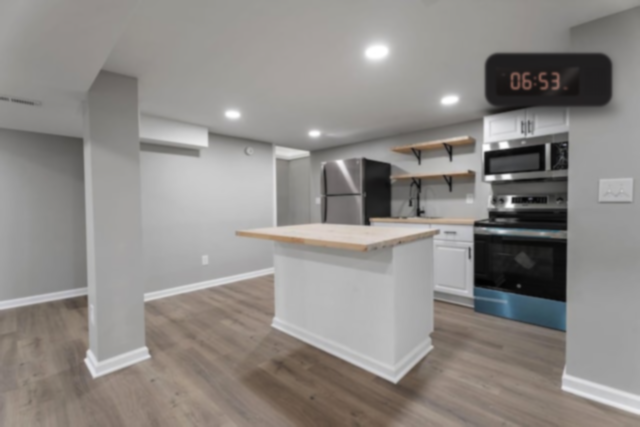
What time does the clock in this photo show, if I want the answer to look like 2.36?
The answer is 6.53
